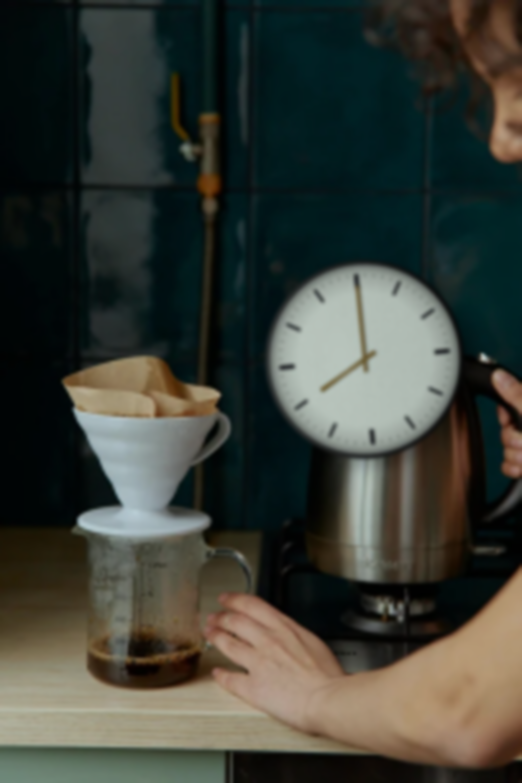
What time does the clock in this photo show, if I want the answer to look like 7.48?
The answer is 8.00
